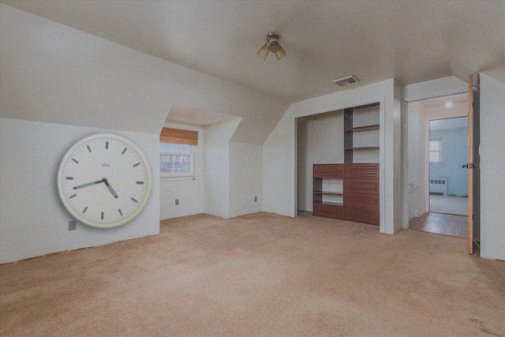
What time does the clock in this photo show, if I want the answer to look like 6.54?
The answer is 4.42
